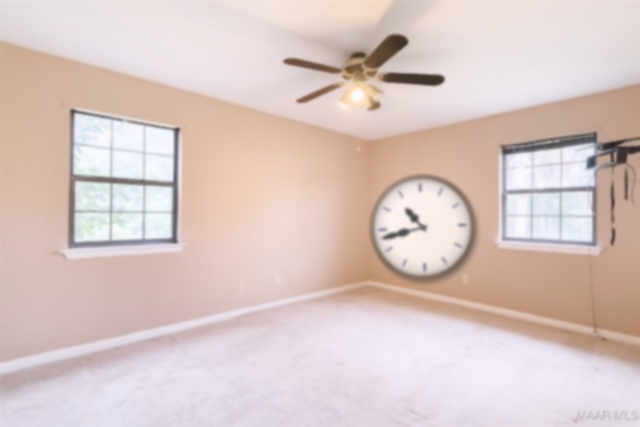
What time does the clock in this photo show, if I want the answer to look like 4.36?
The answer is 10.43
